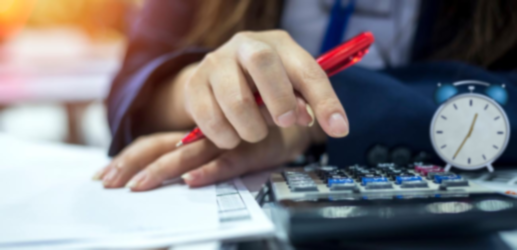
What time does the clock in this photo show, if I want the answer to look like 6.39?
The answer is 12.35
